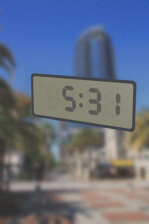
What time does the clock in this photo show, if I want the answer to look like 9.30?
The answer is 5.31
